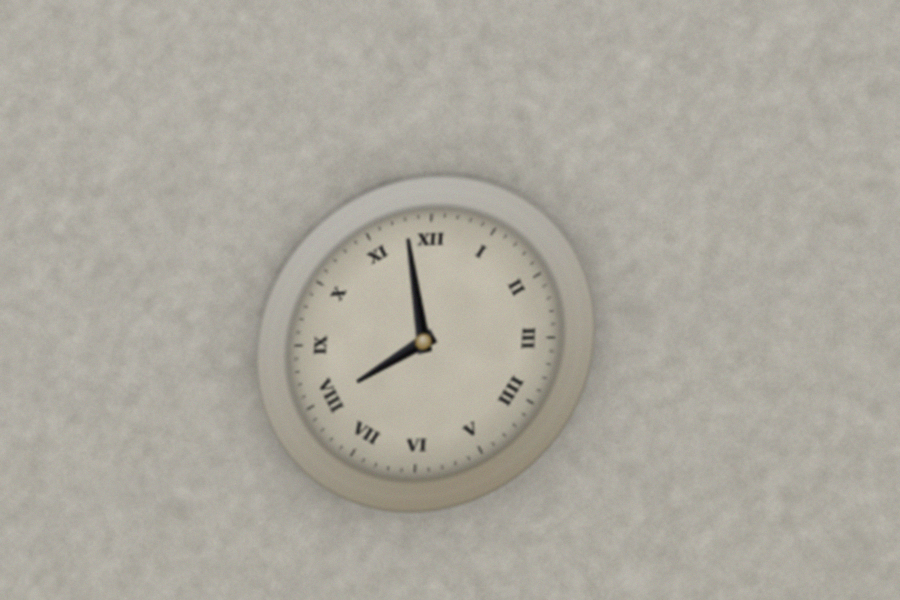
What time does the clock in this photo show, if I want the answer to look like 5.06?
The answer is 7.58
